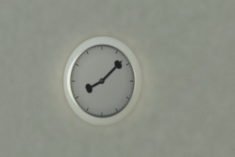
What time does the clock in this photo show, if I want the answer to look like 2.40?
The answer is 8.08
